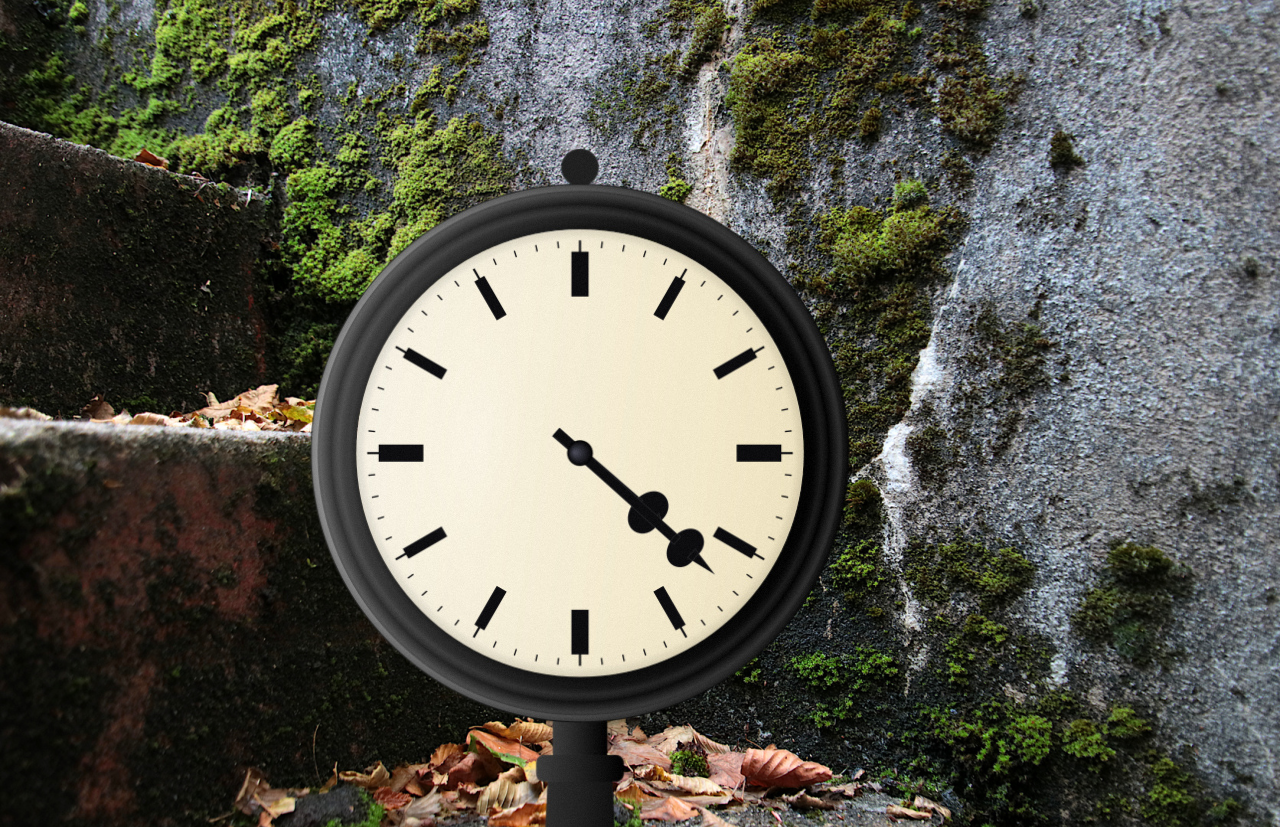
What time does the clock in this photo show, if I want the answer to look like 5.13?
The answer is 4.22
